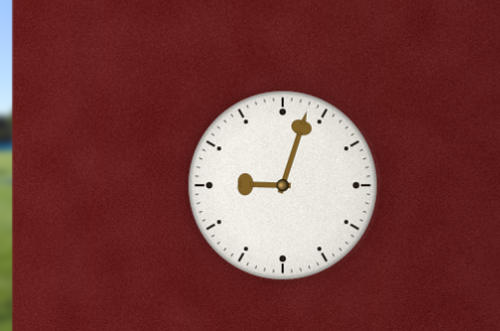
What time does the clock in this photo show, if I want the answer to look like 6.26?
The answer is 9.03
